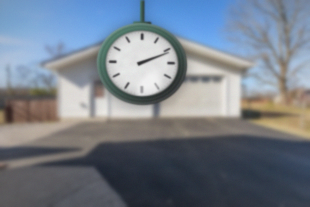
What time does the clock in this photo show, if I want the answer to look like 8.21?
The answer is 2.11
